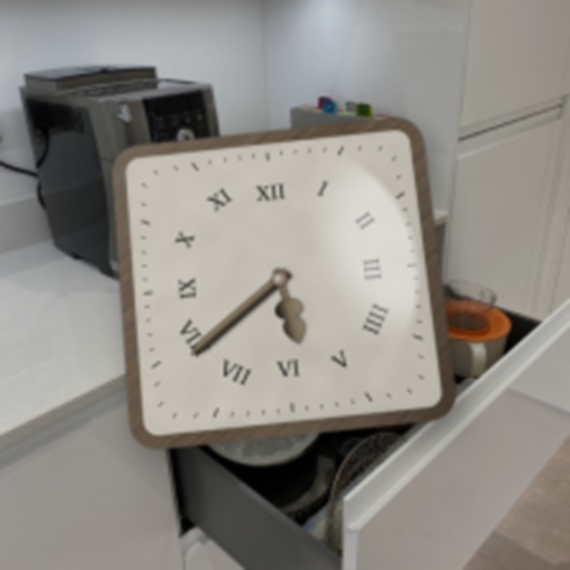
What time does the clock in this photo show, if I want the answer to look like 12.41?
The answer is 5.39
